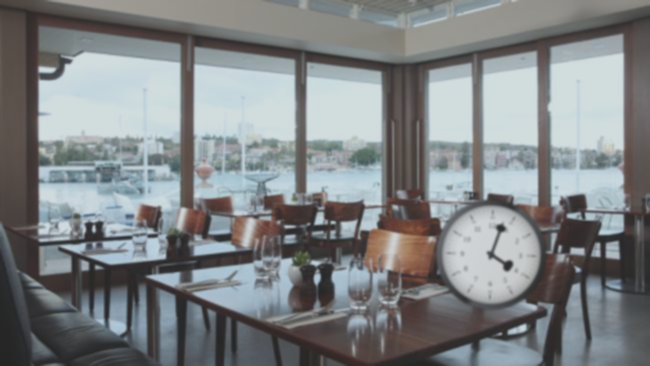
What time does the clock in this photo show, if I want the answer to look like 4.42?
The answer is 4.03
